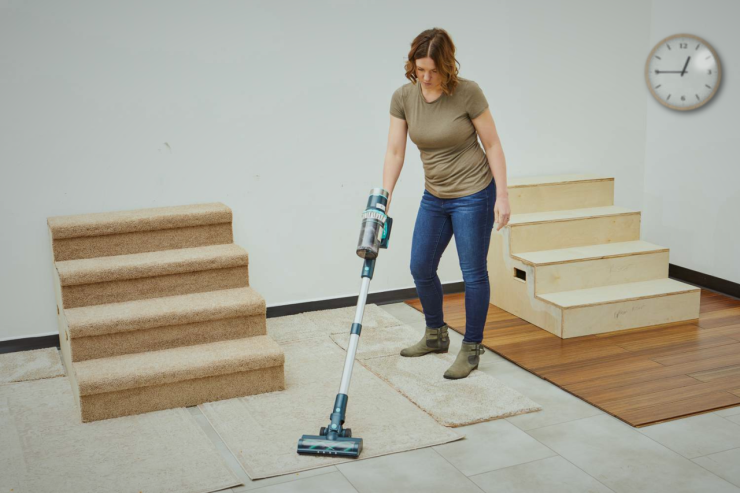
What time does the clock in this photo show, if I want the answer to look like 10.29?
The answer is 12.45
